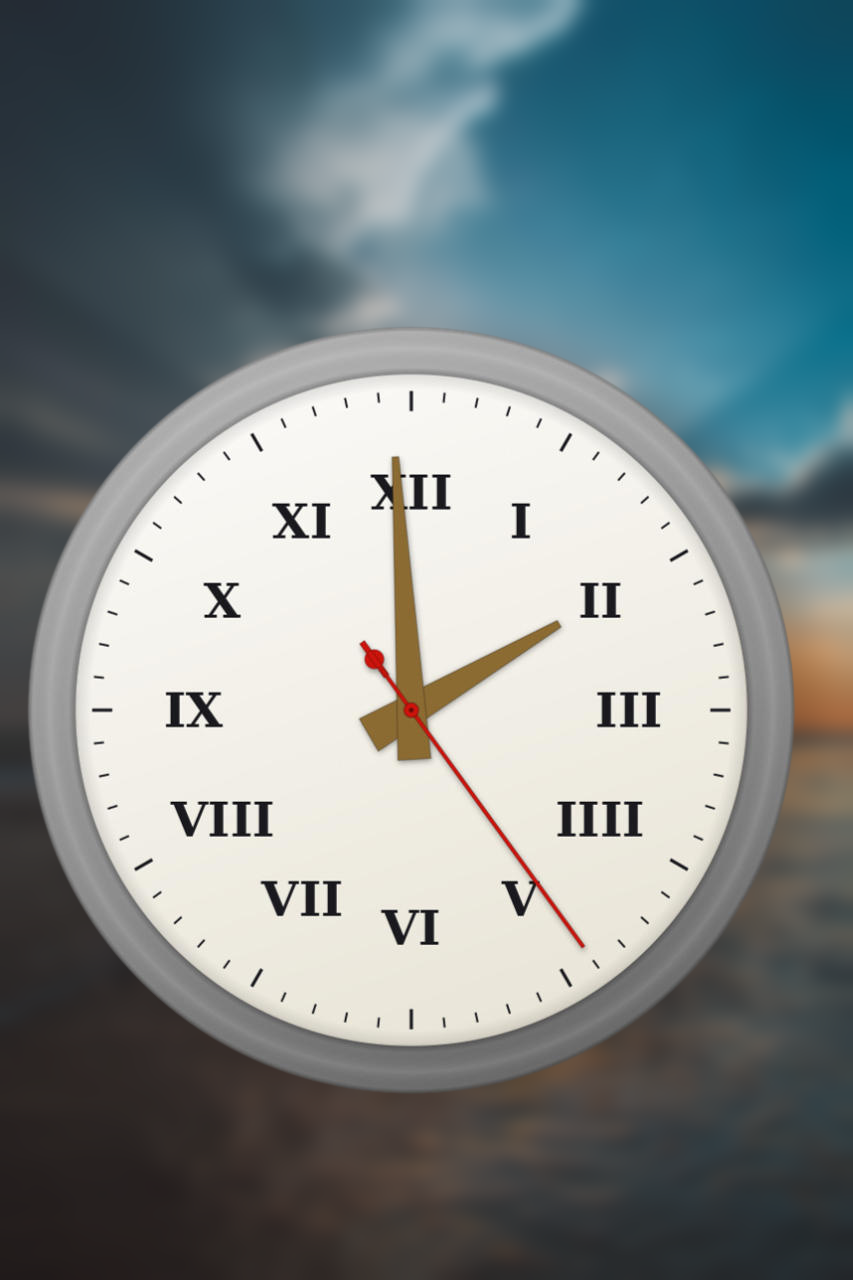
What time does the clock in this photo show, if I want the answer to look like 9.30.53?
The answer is 1.59.24
